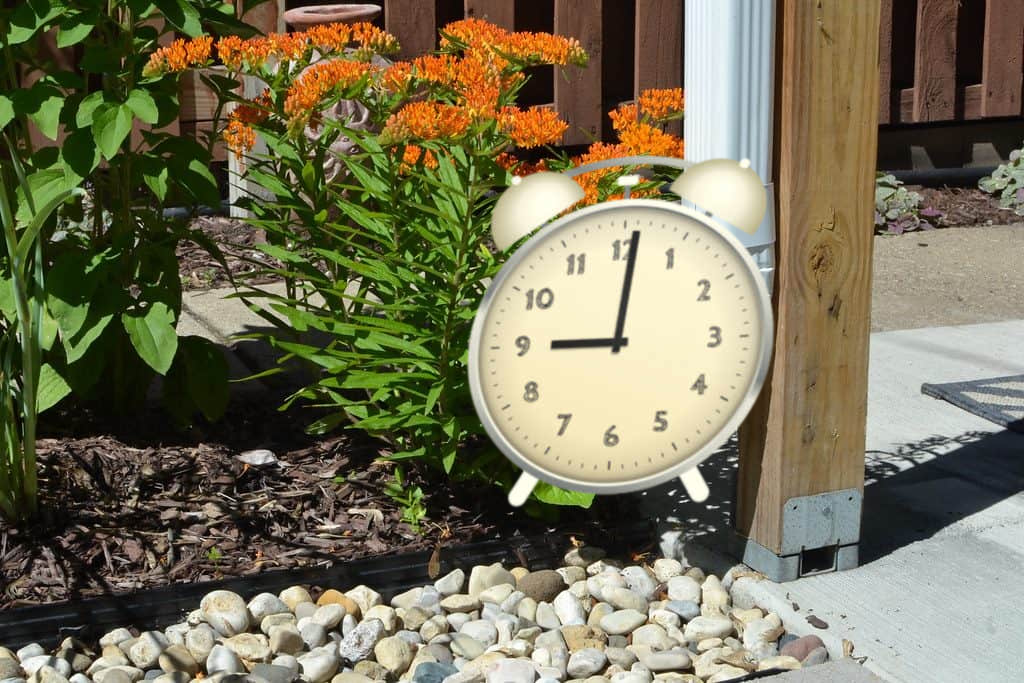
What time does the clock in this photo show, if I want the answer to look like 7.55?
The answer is 9.01
